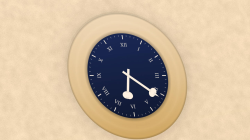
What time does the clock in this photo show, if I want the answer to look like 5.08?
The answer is 6.21
